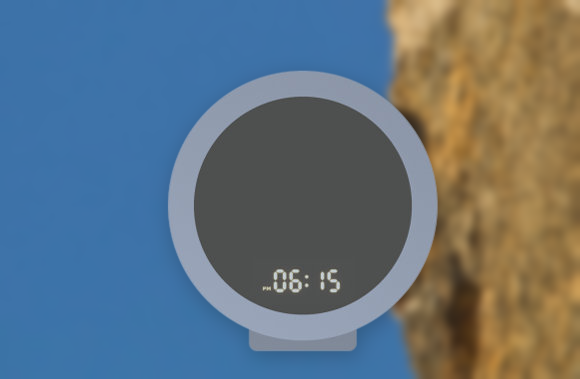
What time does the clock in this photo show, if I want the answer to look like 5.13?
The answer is 6.15
